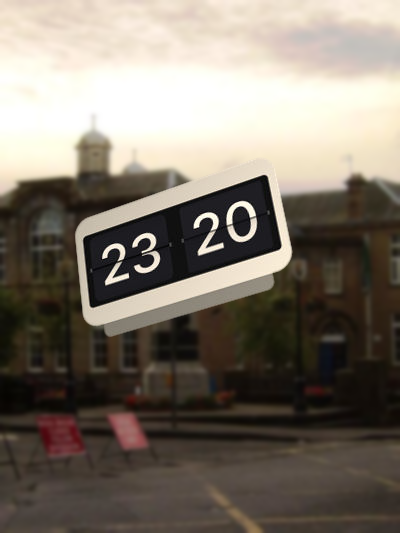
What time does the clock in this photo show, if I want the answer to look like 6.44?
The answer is 23.20
